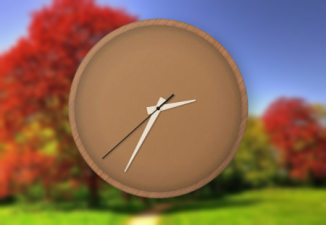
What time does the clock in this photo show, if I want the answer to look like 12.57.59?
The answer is 2.34.38
